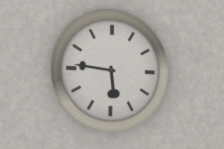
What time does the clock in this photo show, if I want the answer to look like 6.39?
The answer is 5.46
